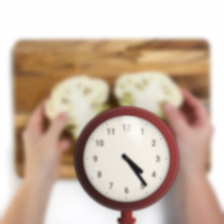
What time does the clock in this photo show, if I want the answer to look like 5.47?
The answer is 4.24
